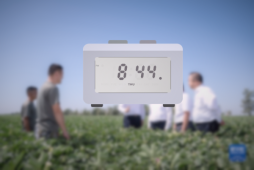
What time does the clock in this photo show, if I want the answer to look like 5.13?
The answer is 8.44
